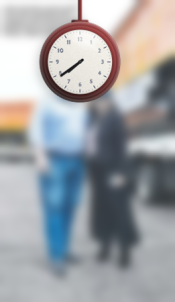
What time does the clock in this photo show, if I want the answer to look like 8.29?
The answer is 7.39
